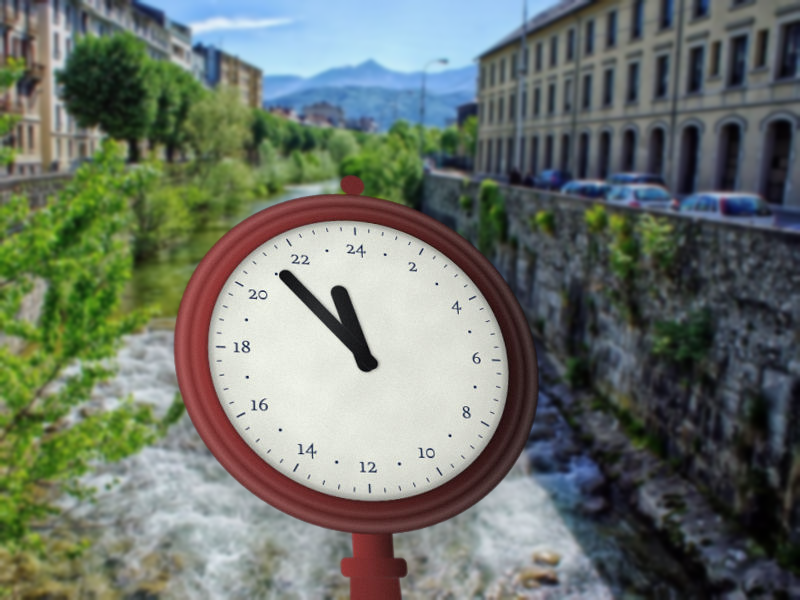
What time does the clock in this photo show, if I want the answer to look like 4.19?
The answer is 22.53
